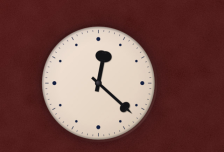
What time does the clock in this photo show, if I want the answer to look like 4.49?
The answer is 12.22
